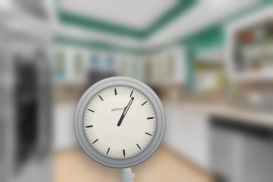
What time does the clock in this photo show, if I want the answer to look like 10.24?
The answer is 1.06
